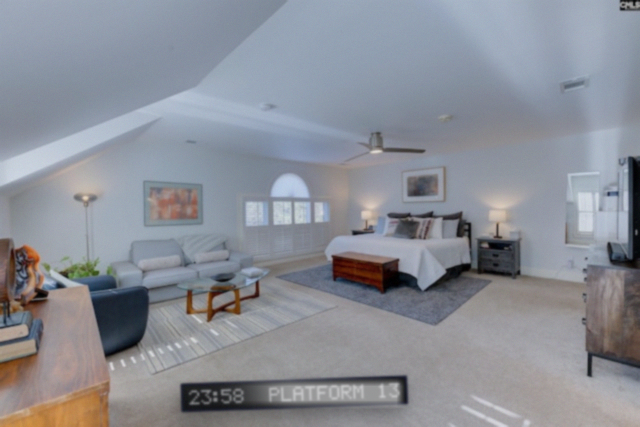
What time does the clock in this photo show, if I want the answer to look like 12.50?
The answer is 23.58
